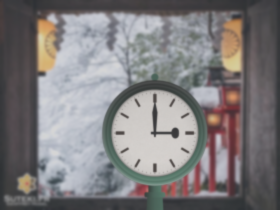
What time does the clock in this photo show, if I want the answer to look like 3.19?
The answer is 3.00
